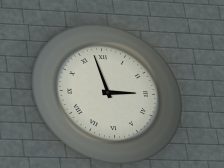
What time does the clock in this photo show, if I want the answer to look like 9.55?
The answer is 2.58
